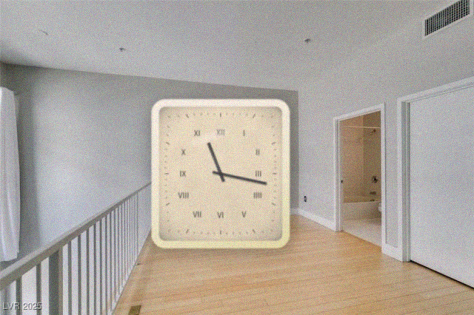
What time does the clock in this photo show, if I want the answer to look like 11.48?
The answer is 11.17
